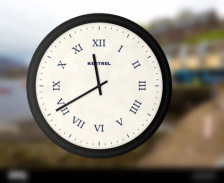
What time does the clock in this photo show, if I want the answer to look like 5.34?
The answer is 11.40
